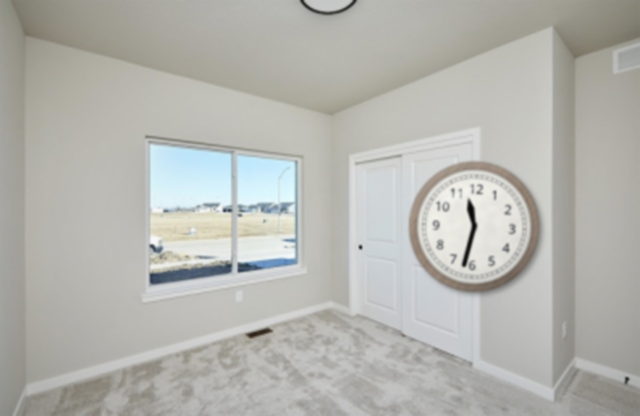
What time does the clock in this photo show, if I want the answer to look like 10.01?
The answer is 11.32
